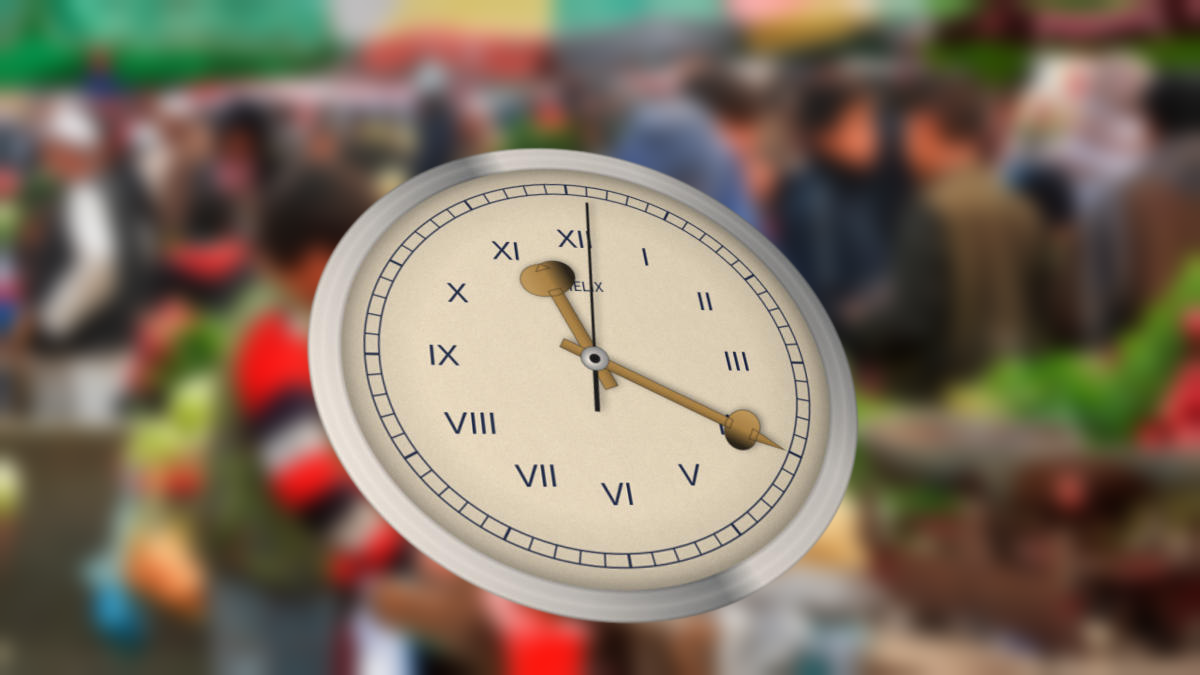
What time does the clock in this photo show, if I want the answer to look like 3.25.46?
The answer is 11.20.01
